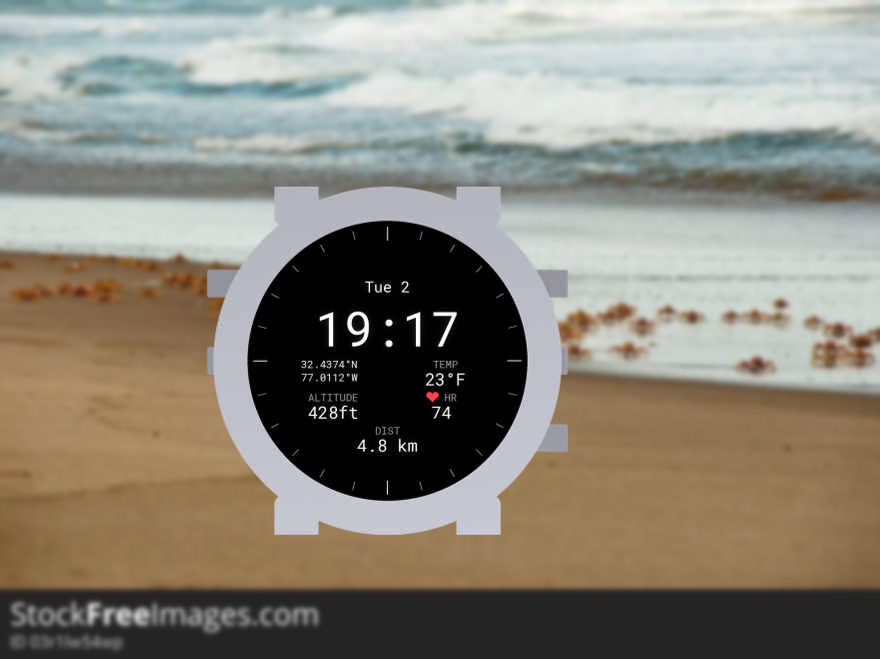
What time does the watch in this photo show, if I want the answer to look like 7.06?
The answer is 19.17
